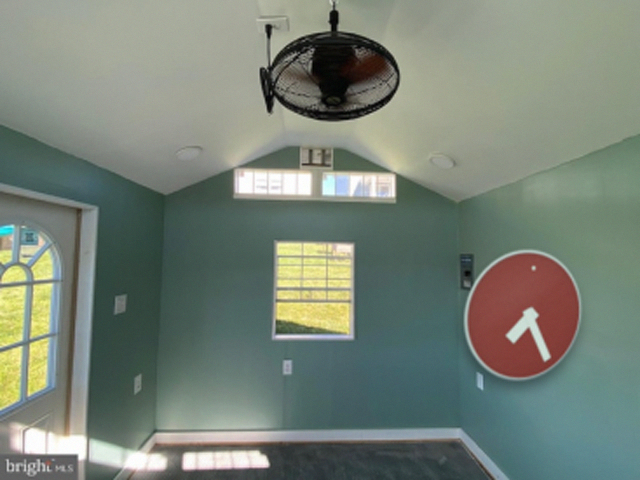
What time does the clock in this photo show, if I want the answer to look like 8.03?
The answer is 7.25
